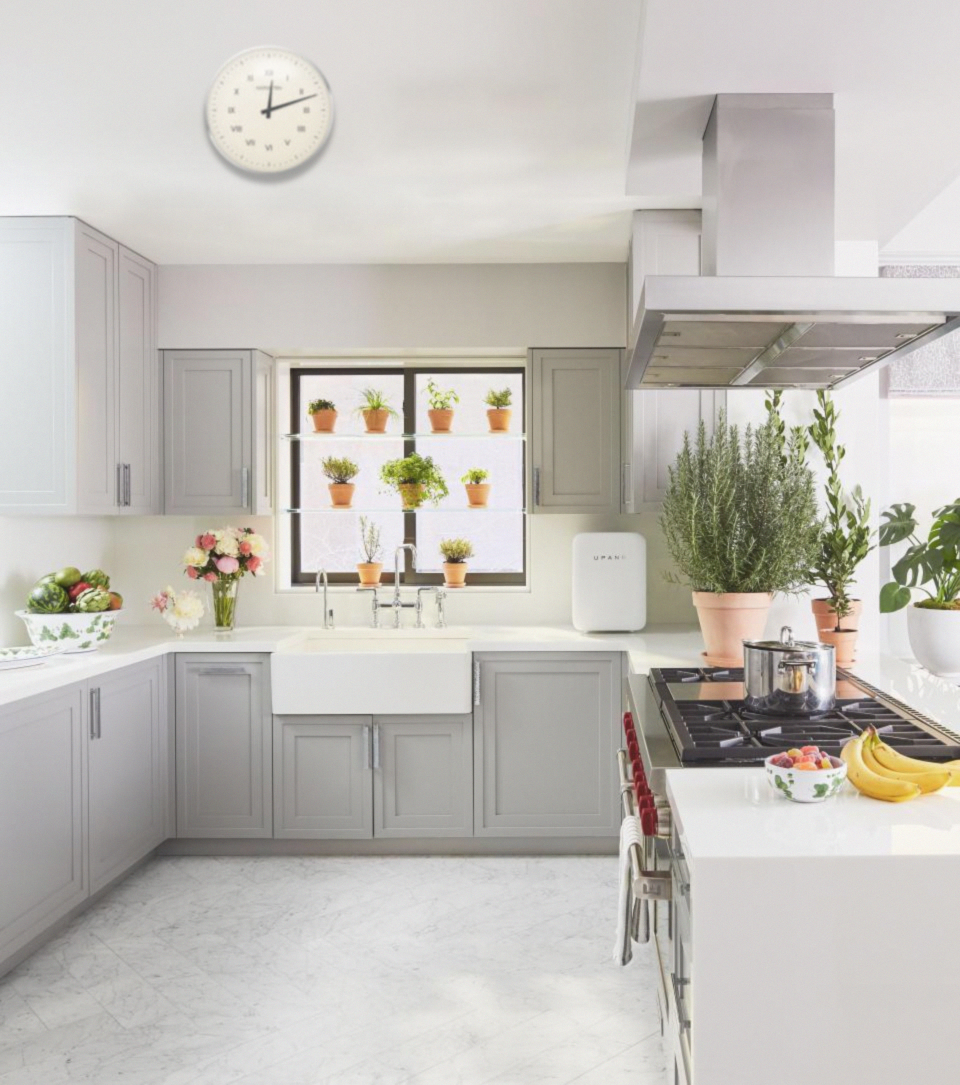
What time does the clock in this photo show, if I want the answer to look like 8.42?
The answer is 12.12
